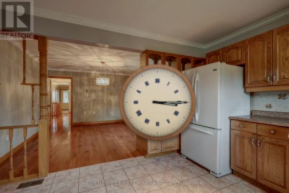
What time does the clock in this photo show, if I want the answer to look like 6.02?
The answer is 3.15
